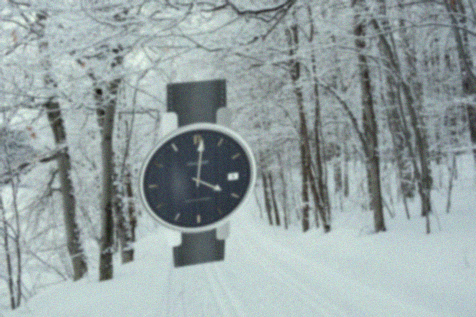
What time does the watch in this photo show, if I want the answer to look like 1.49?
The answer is 4.01
